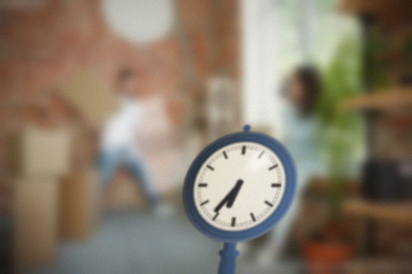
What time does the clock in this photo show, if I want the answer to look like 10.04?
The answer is 6.36
